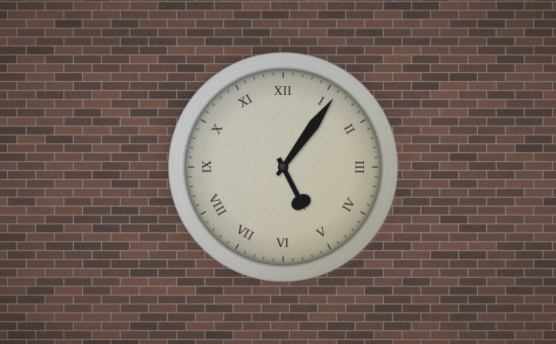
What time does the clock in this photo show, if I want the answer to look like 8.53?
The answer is 5.06
